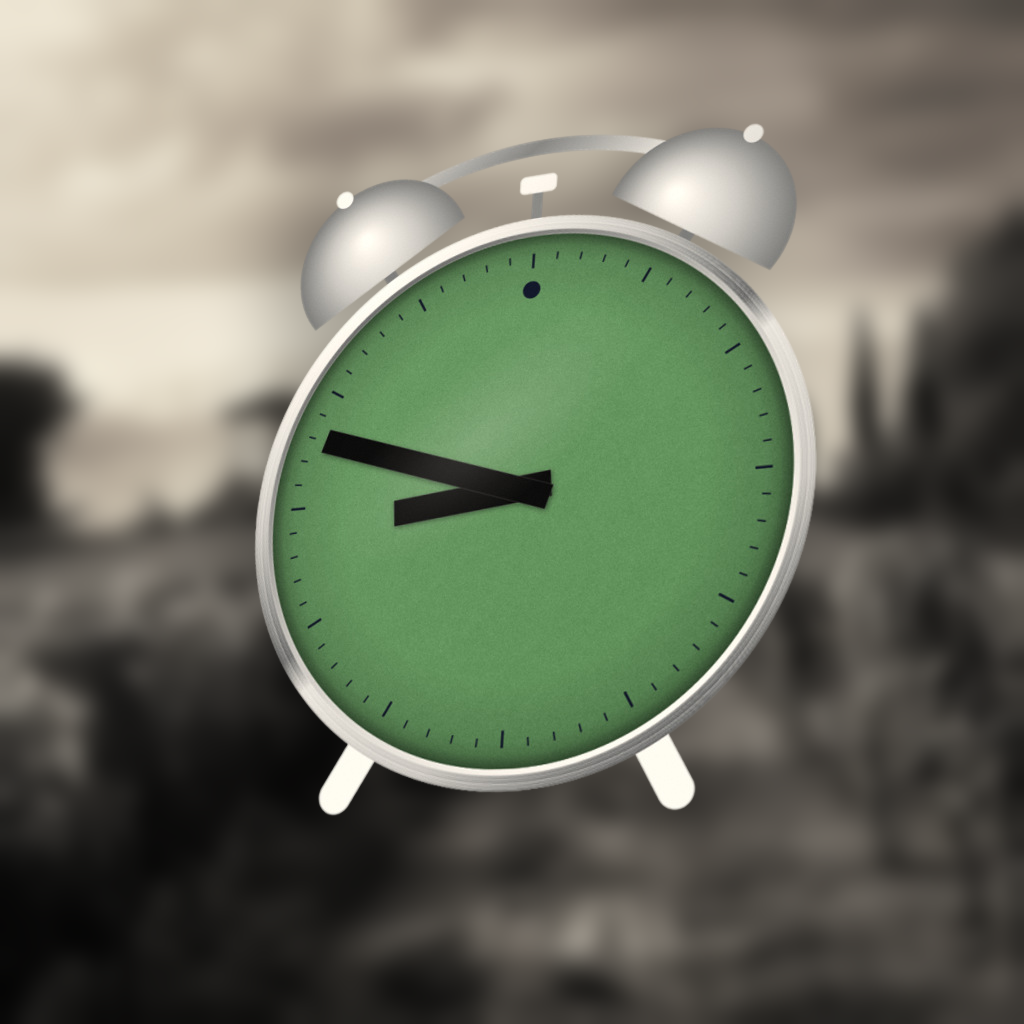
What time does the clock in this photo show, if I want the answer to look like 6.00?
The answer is 8.48
